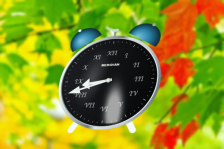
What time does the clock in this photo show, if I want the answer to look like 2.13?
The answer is 8.42
